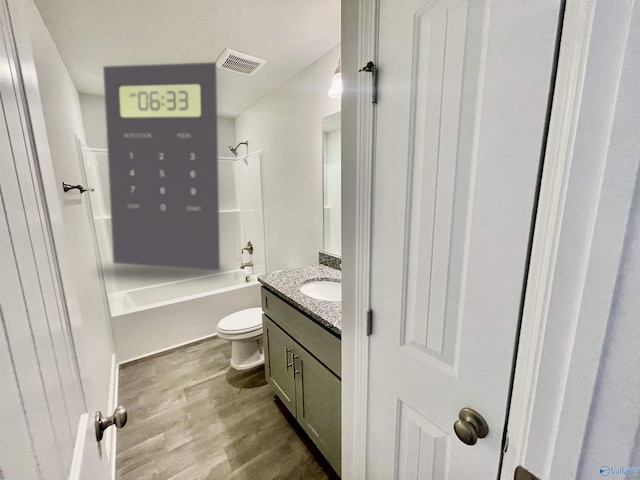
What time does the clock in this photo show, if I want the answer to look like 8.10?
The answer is 6.33
